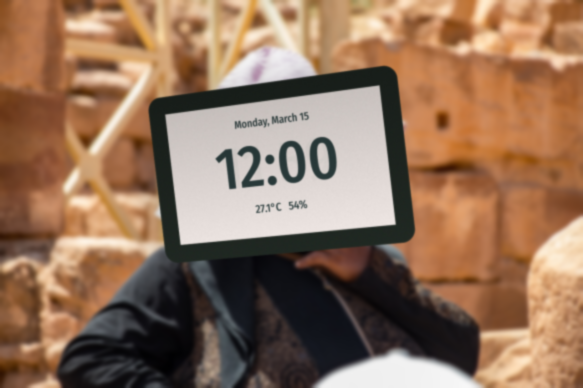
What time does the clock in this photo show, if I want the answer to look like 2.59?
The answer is 12.00
